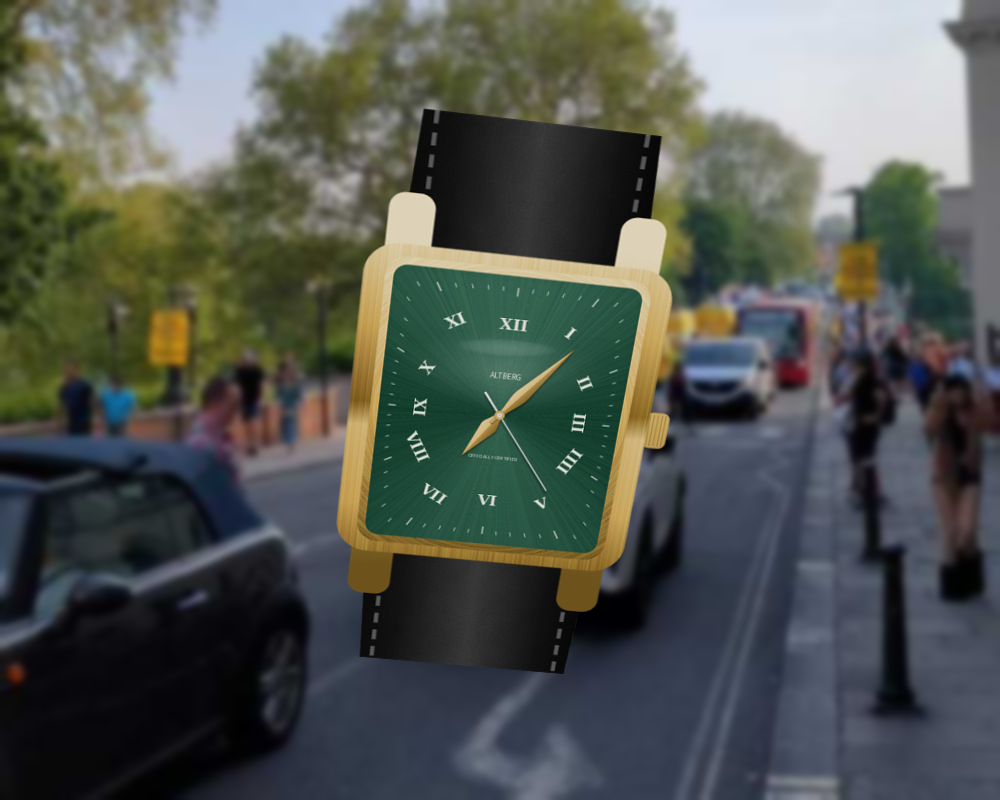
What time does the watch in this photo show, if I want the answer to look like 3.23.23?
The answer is 7.06.24
